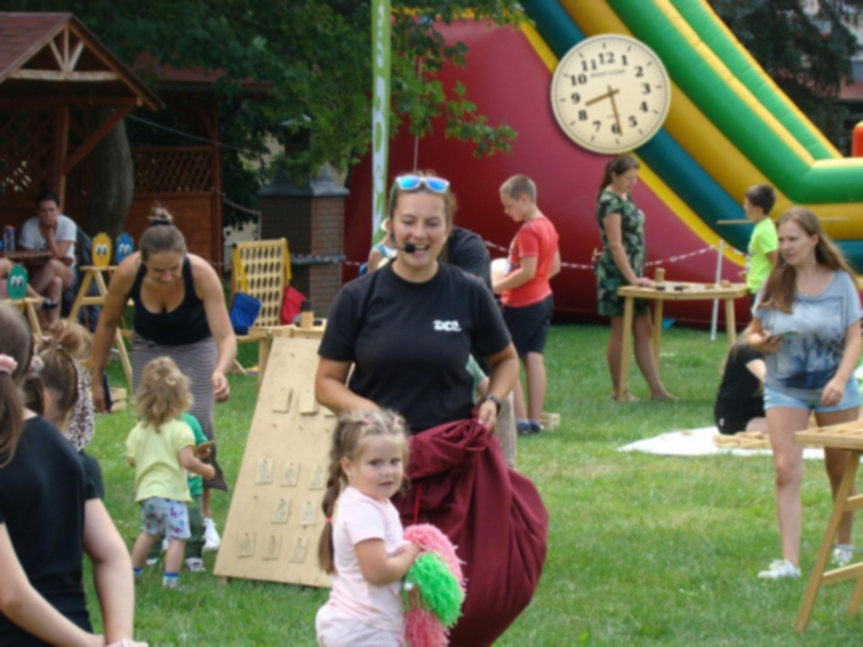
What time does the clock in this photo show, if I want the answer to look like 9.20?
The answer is 8.29
